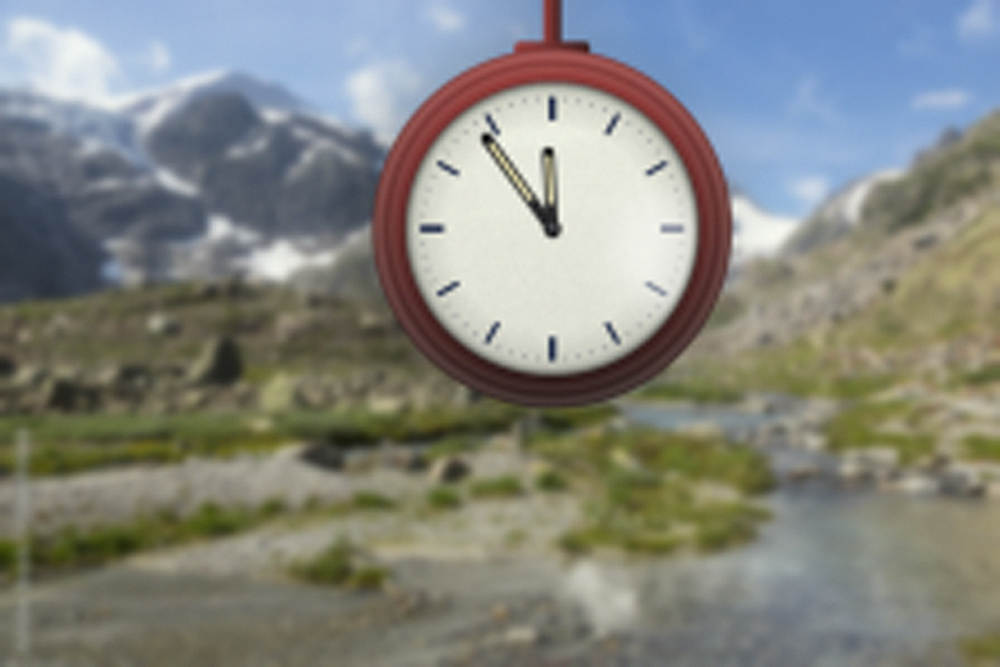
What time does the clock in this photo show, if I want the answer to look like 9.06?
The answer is 11.54
